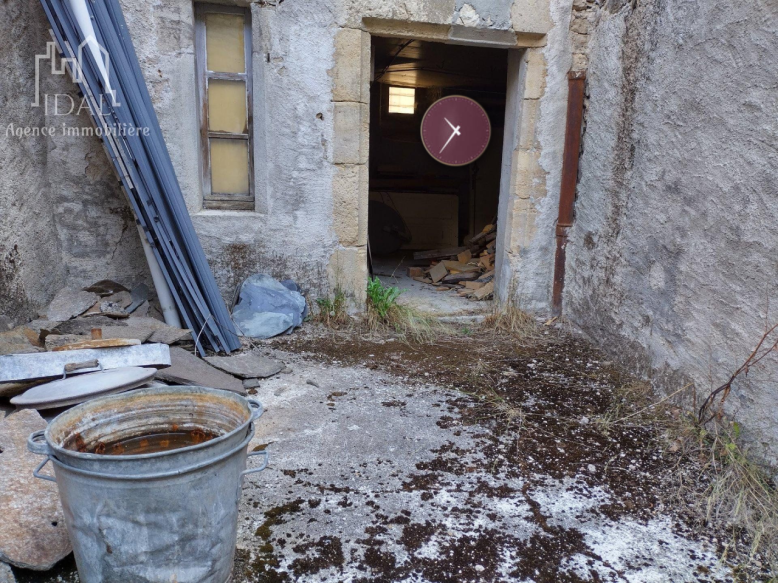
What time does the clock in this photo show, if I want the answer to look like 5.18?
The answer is 10.36
